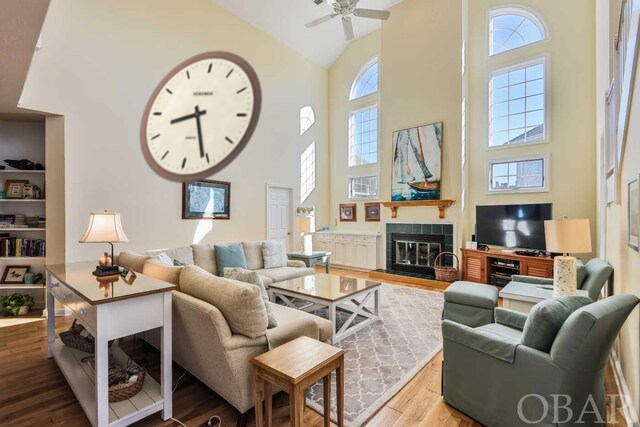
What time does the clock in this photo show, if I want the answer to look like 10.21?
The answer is 8.26
